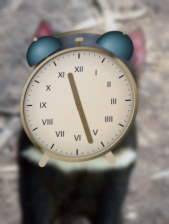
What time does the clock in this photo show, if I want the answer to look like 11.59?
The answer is 11.27
